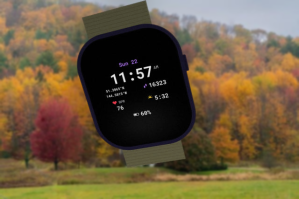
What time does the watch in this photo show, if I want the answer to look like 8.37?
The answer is 11.57
